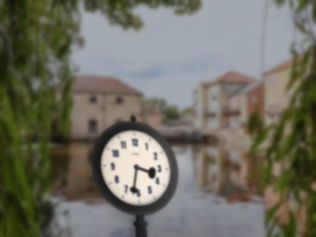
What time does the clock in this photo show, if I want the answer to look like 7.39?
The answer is 3.32
